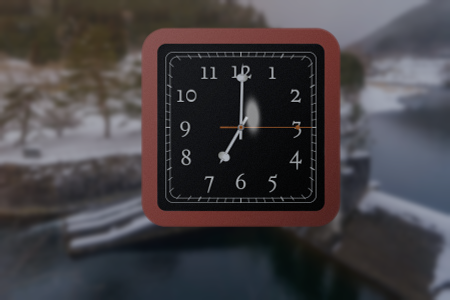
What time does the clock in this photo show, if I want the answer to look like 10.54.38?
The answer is 7.00.15
